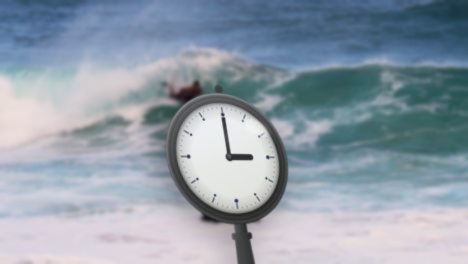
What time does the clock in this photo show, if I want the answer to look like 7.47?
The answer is 3.00
